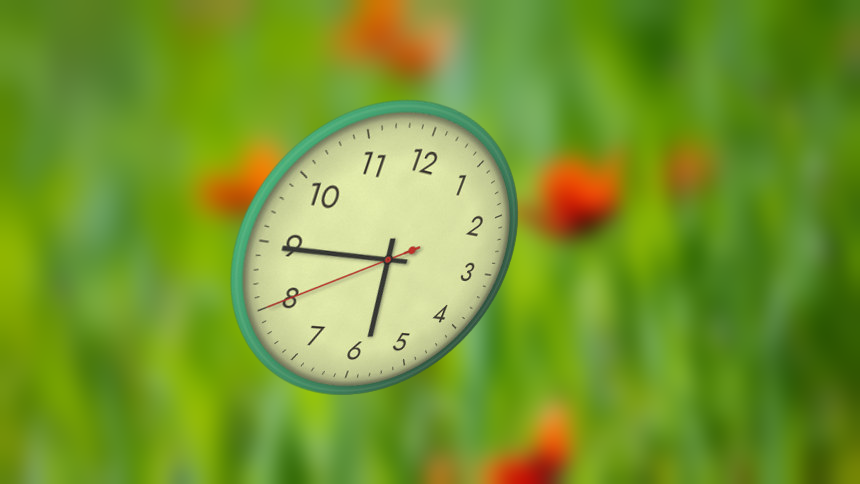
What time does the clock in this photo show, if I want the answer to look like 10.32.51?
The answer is 5.44.40
